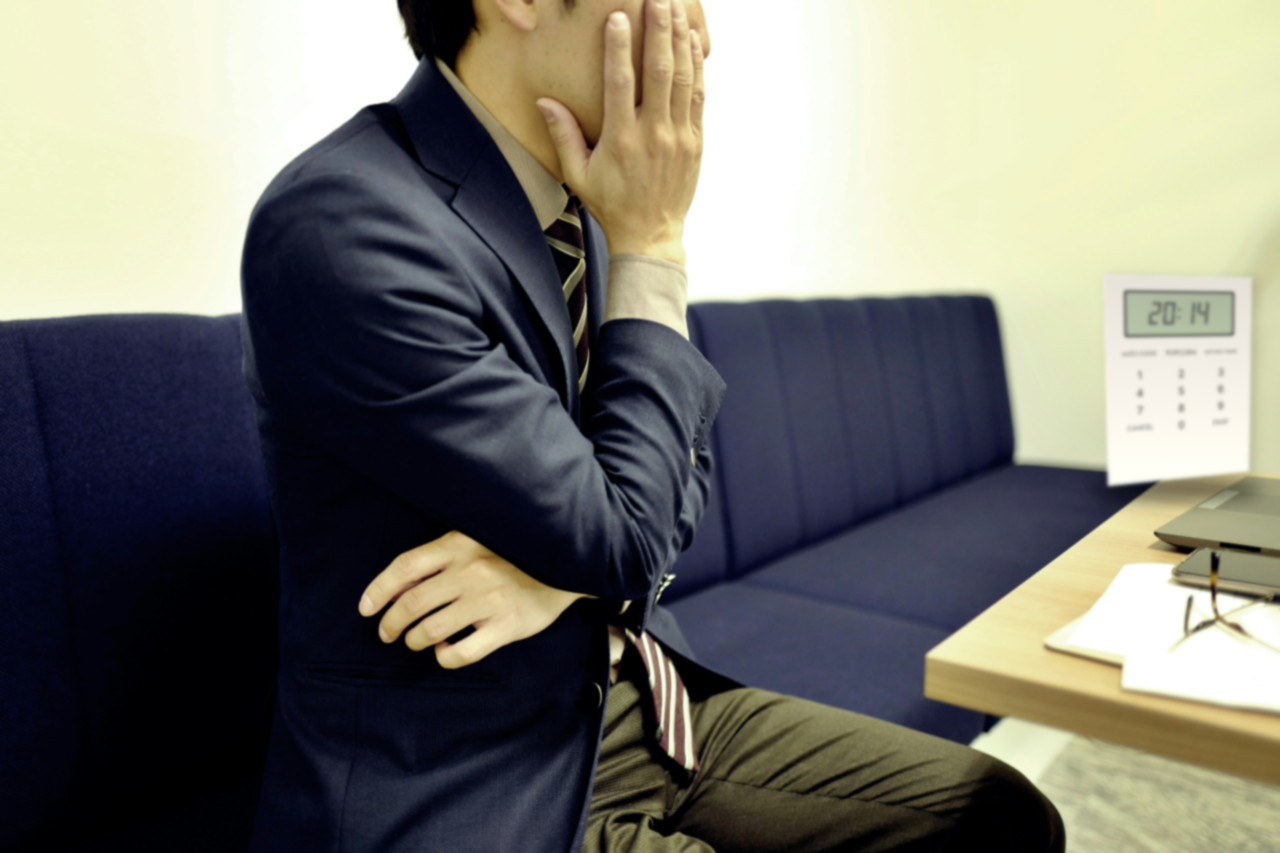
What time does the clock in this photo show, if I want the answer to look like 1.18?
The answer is 20.14
